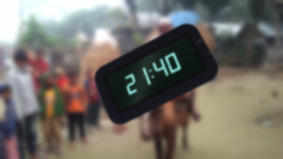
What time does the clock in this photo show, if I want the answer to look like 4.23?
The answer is 21.40
